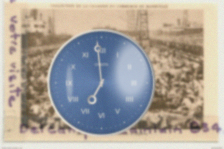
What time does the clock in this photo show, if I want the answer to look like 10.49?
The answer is 6.59
